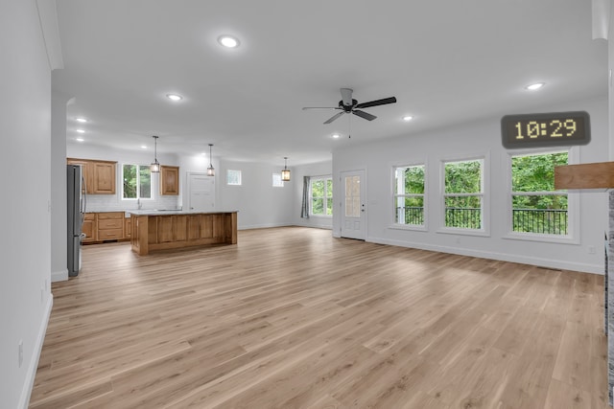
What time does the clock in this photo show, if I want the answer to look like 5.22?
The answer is 10.29
